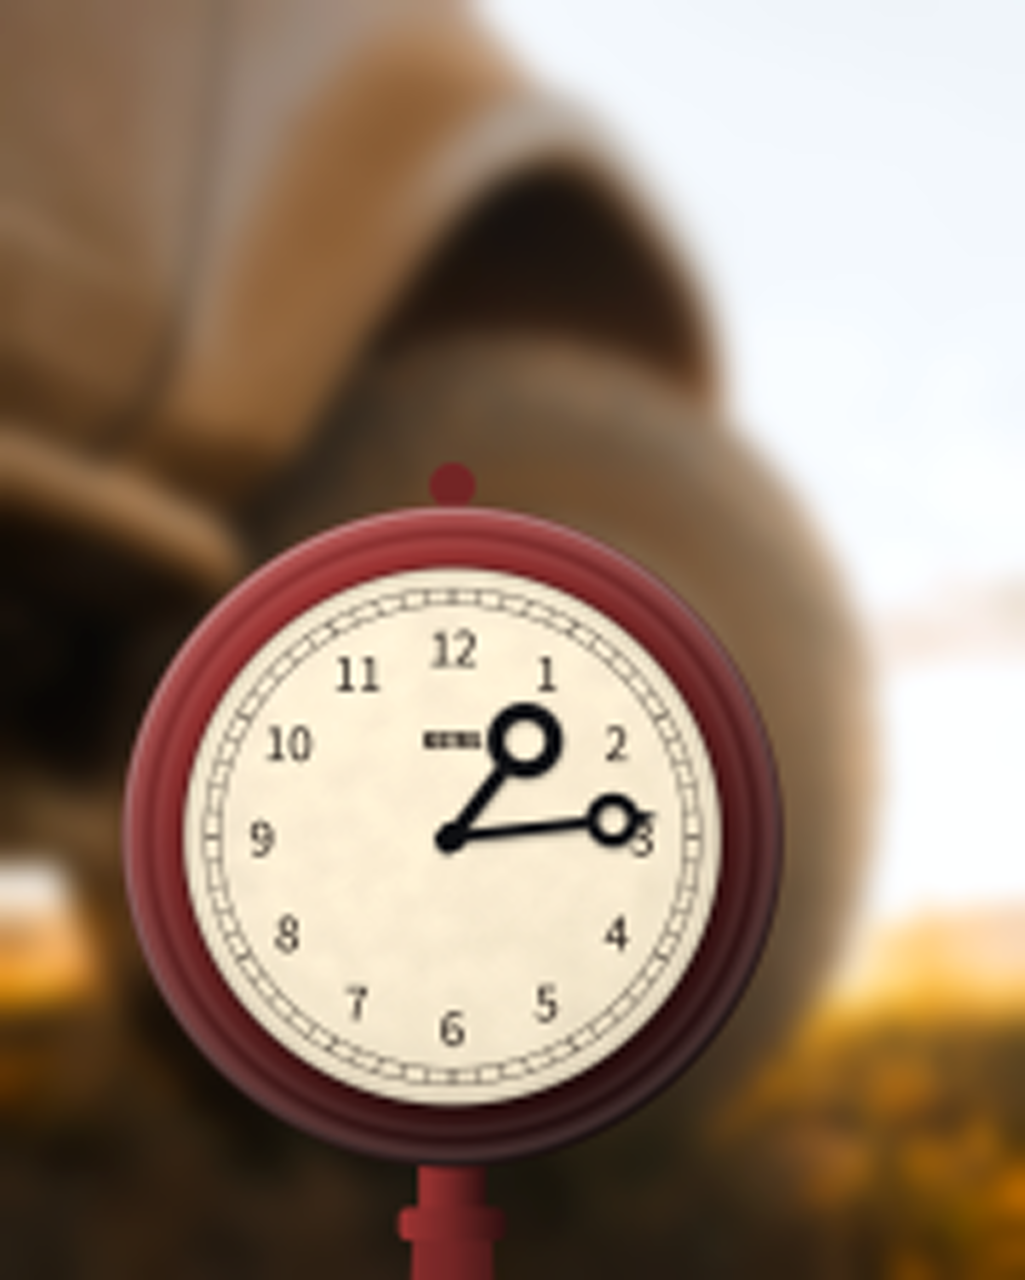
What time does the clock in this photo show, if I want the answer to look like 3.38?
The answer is 1.14
